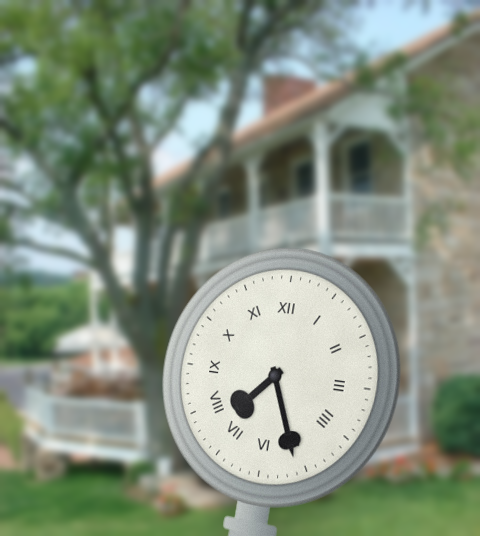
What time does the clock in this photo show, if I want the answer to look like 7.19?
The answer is 7.26
